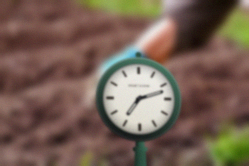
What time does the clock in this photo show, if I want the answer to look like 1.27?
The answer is 7.12
